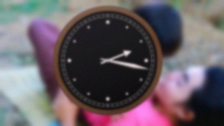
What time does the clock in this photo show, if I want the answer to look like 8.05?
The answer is 2.17
